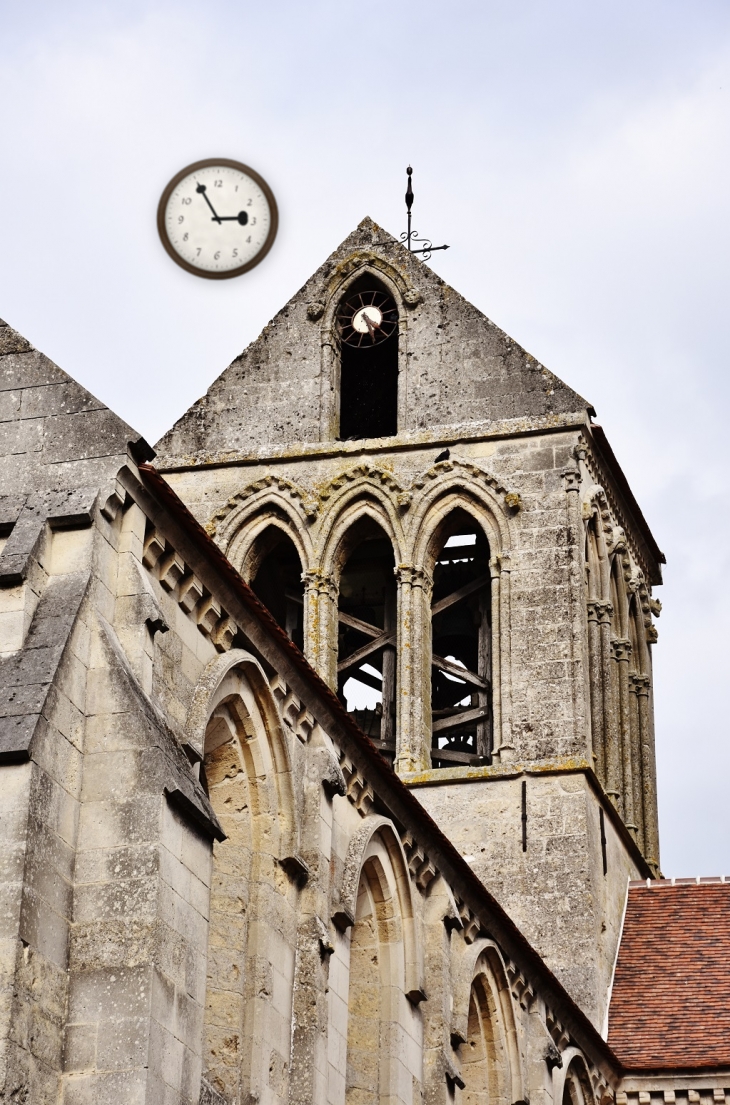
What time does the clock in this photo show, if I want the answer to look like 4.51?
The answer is 2.55
